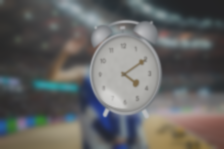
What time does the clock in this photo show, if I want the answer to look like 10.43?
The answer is 4.10
